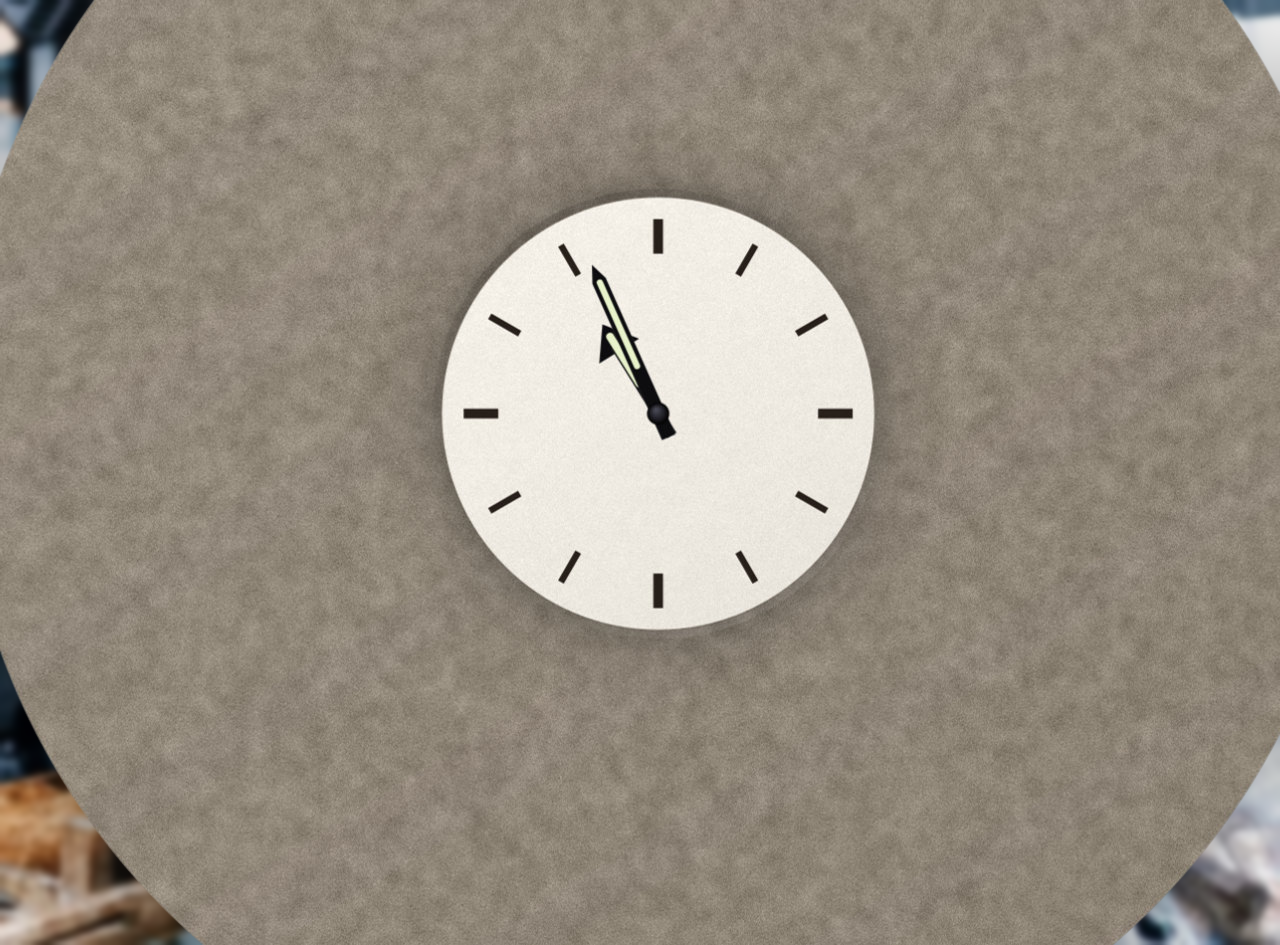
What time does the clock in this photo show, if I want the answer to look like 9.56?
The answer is 10.56
